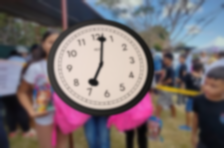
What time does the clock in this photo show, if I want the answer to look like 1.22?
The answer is 7.02
